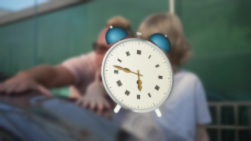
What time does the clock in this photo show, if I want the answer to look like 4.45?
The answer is 5.47
